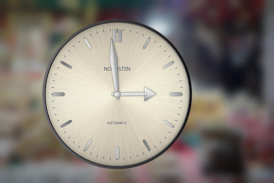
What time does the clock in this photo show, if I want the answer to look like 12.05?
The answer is 2.59
